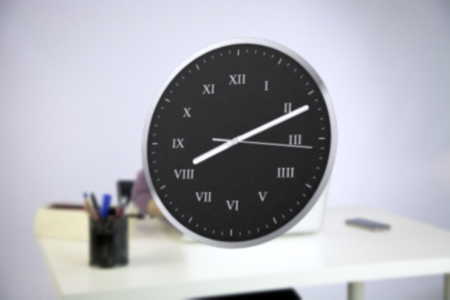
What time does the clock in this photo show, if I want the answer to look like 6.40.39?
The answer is 8.11.16
